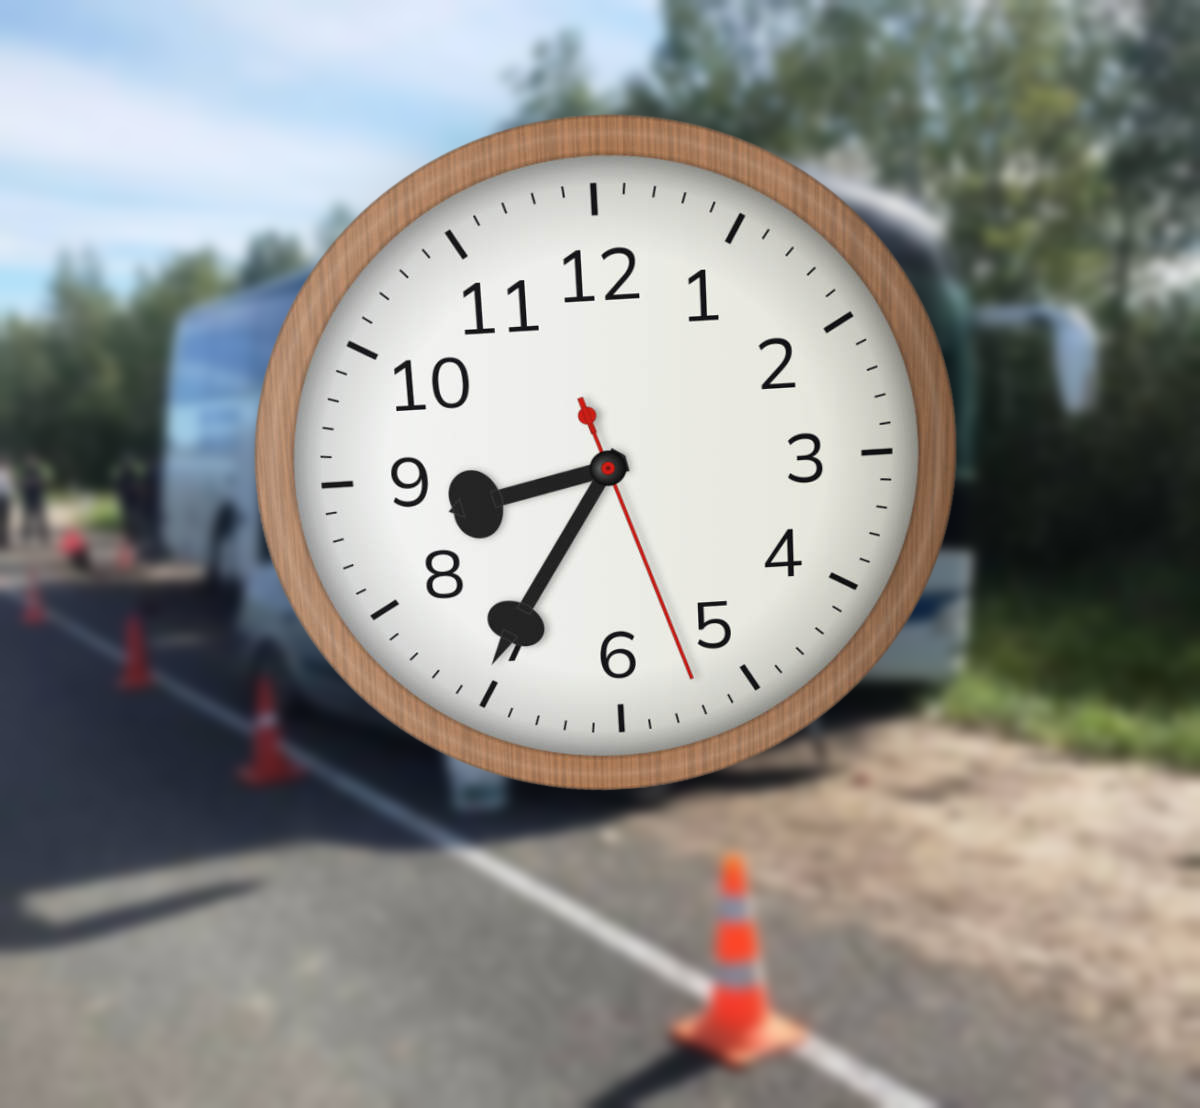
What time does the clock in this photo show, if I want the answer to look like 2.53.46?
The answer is 8.35.27
